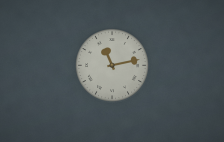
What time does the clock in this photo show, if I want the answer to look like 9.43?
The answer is 11.13
